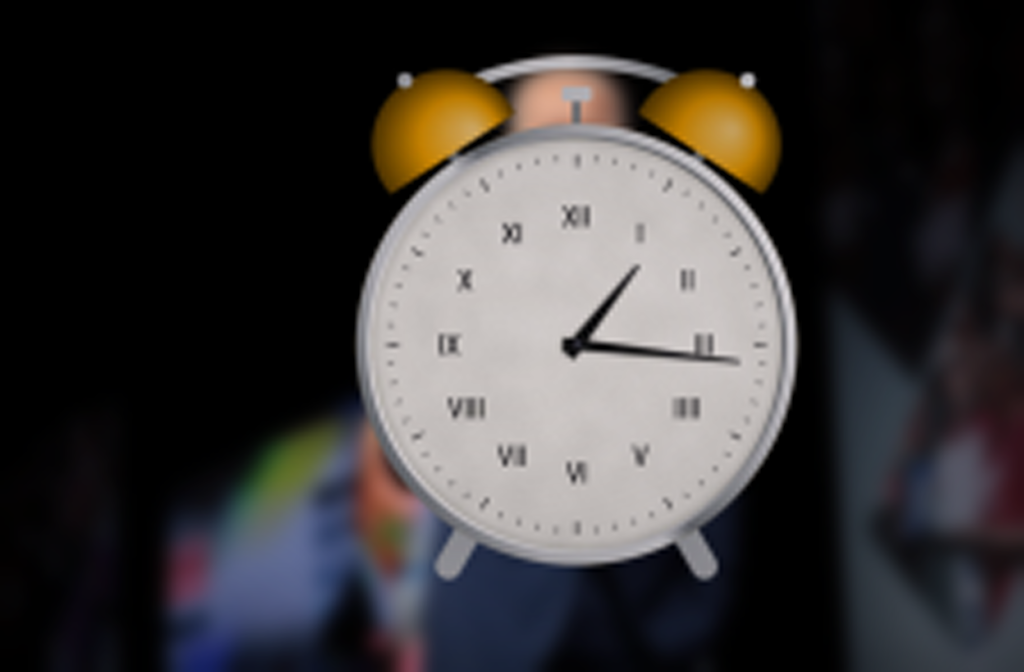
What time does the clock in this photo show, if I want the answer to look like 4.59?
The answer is 1.16
